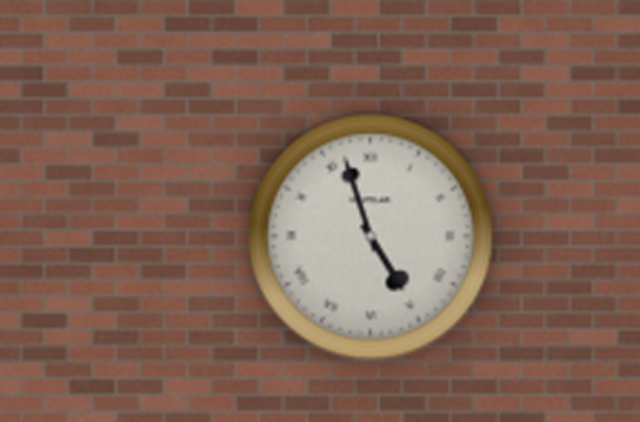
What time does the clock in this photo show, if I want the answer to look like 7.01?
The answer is 4.57
